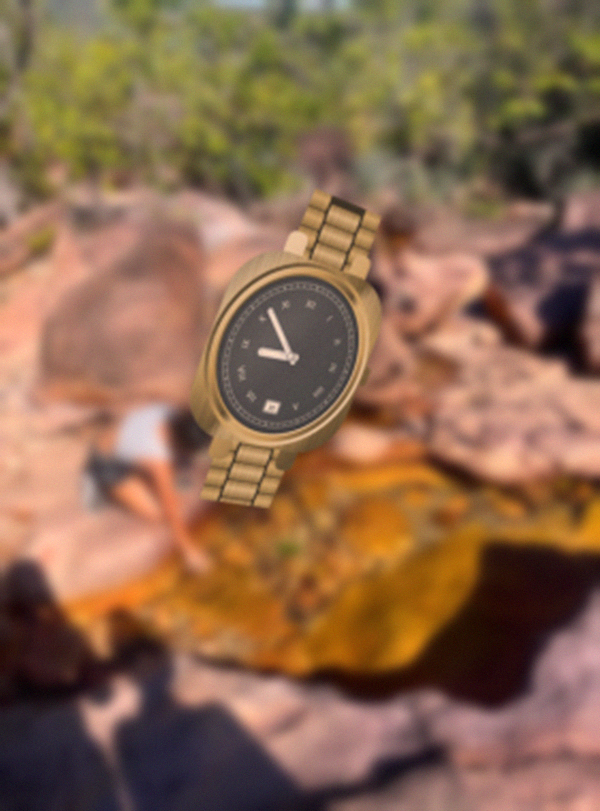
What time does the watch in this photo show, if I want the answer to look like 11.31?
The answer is 8.52
